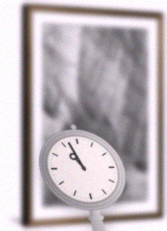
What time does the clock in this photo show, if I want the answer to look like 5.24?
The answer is 10.57
